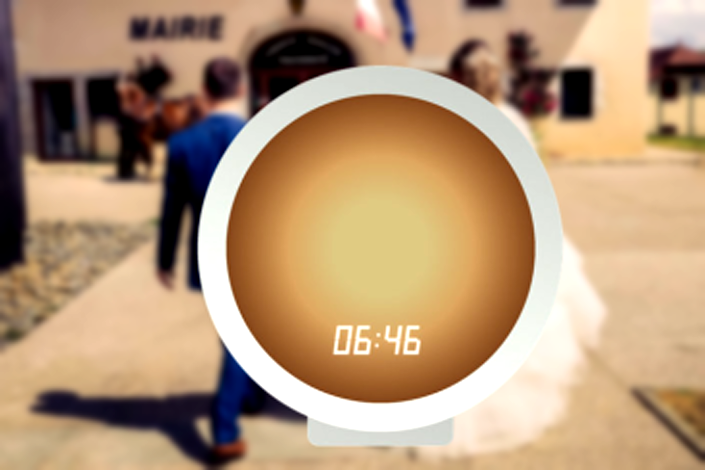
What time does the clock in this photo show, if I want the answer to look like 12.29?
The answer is 6.46
